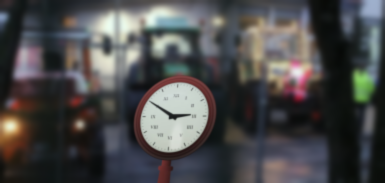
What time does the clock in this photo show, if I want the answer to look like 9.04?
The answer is 2.50
